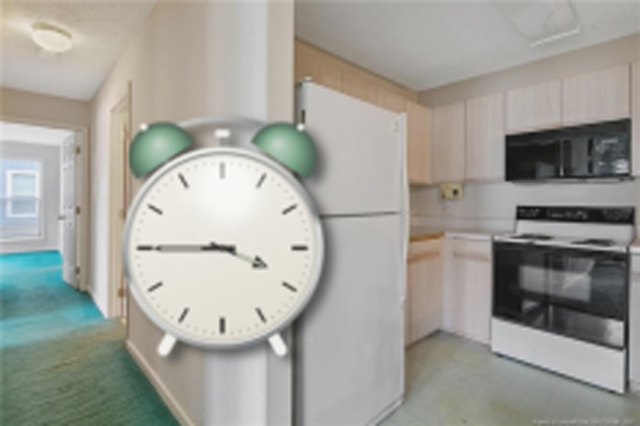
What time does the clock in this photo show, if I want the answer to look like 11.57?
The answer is 3.45
